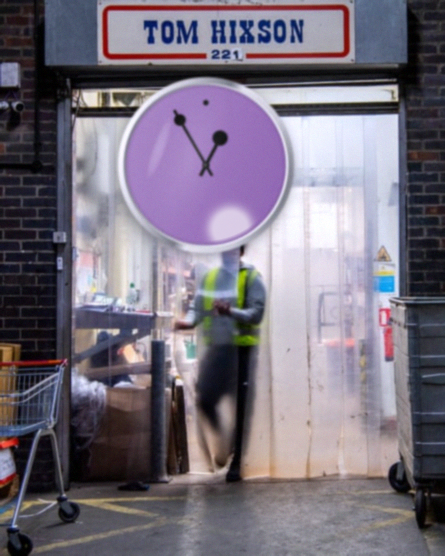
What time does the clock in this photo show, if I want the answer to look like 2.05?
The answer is 12.55
